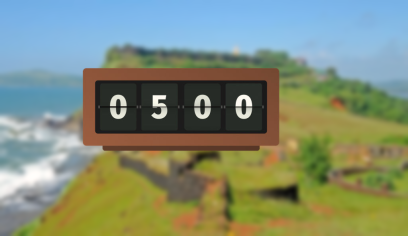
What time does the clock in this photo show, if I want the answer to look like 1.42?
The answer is 5.00
